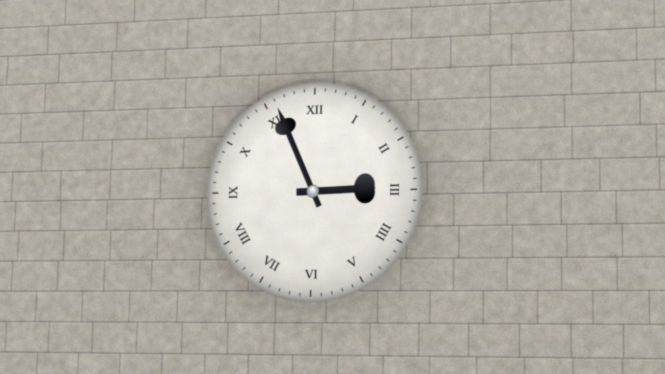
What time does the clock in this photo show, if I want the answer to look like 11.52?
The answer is 2.56
